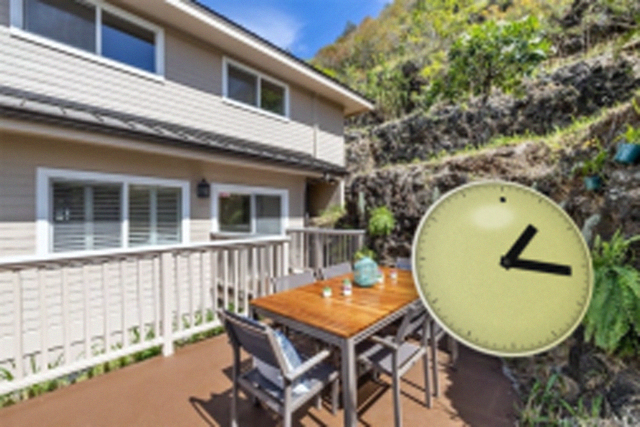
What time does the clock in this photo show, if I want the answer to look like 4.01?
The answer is 1.16
